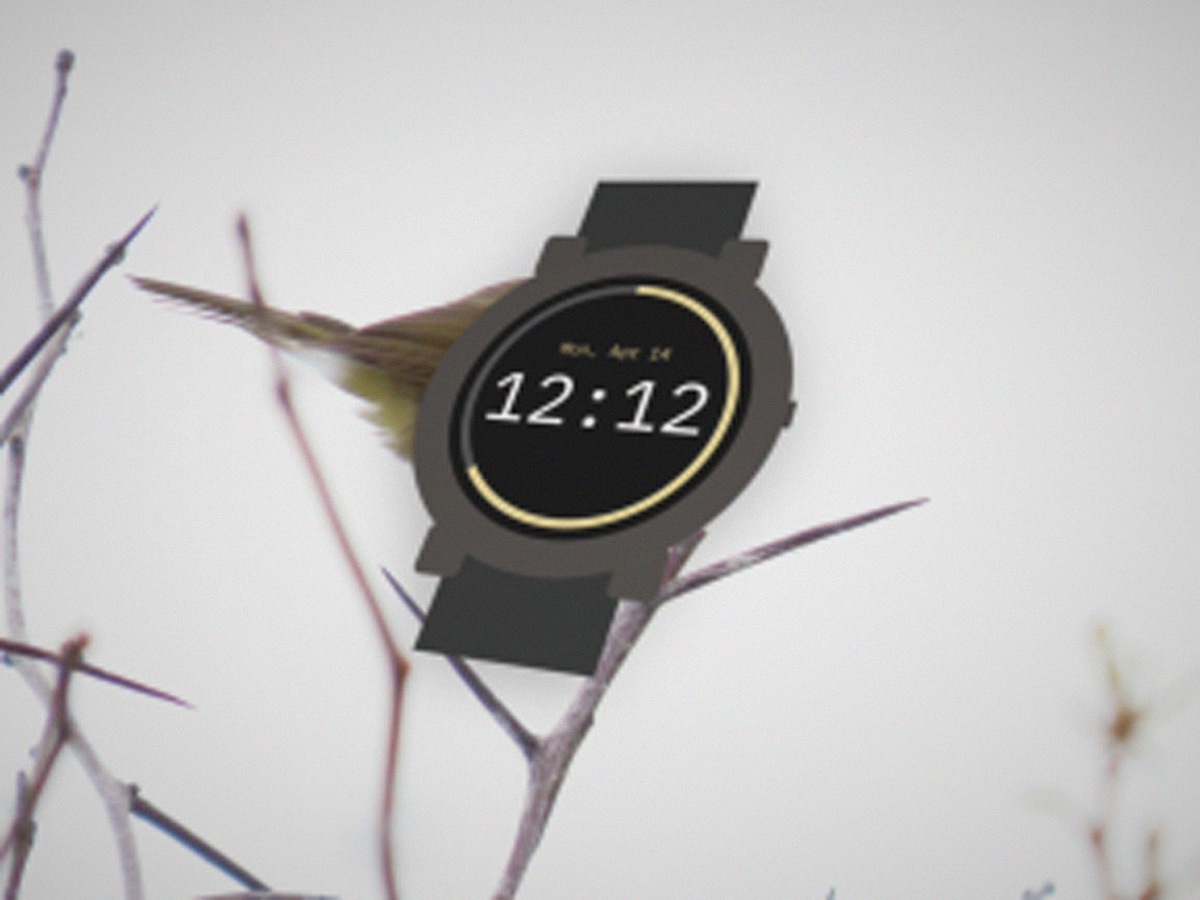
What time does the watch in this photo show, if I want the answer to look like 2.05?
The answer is 12.12
